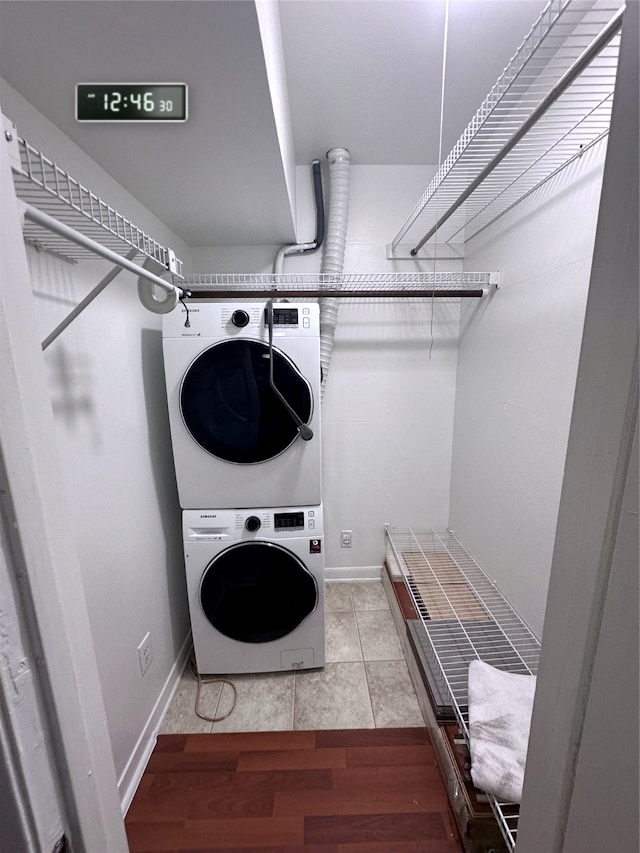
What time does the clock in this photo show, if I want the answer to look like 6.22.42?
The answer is 12.46.30
